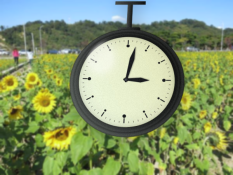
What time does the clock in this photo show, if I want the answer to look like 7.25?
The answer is 3.02
